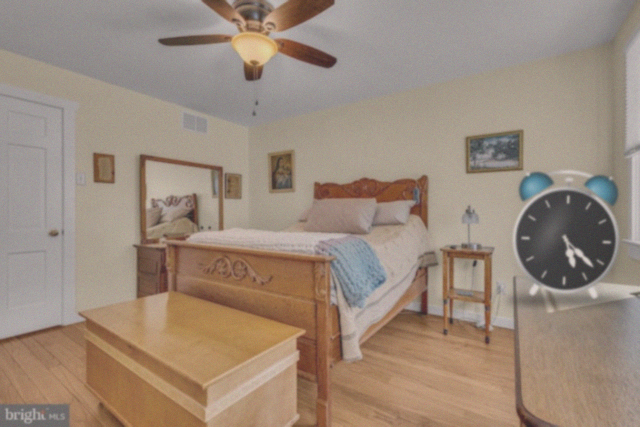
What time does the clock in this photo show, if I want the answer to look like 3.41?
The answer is 5.22
